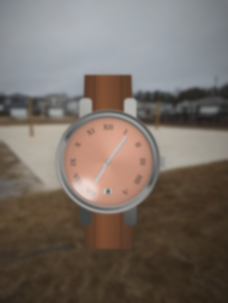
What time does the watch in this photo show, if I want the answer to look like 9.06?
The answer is 7.06
